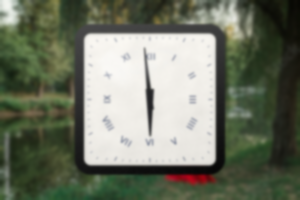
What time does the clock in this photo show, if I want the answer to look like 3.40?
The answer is 5.59
